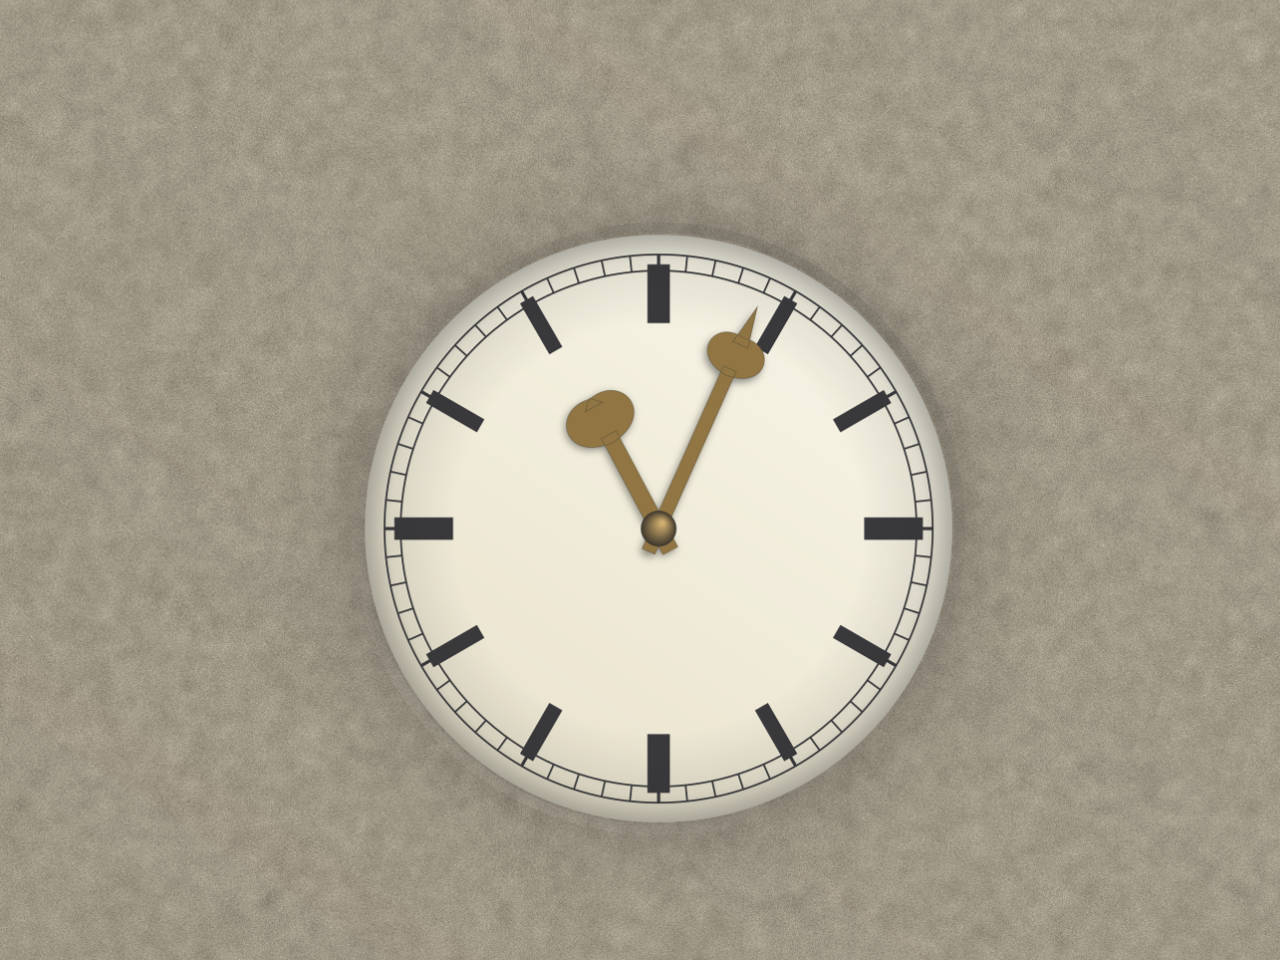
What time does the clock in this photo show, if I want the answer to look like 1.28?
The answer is 11.04
